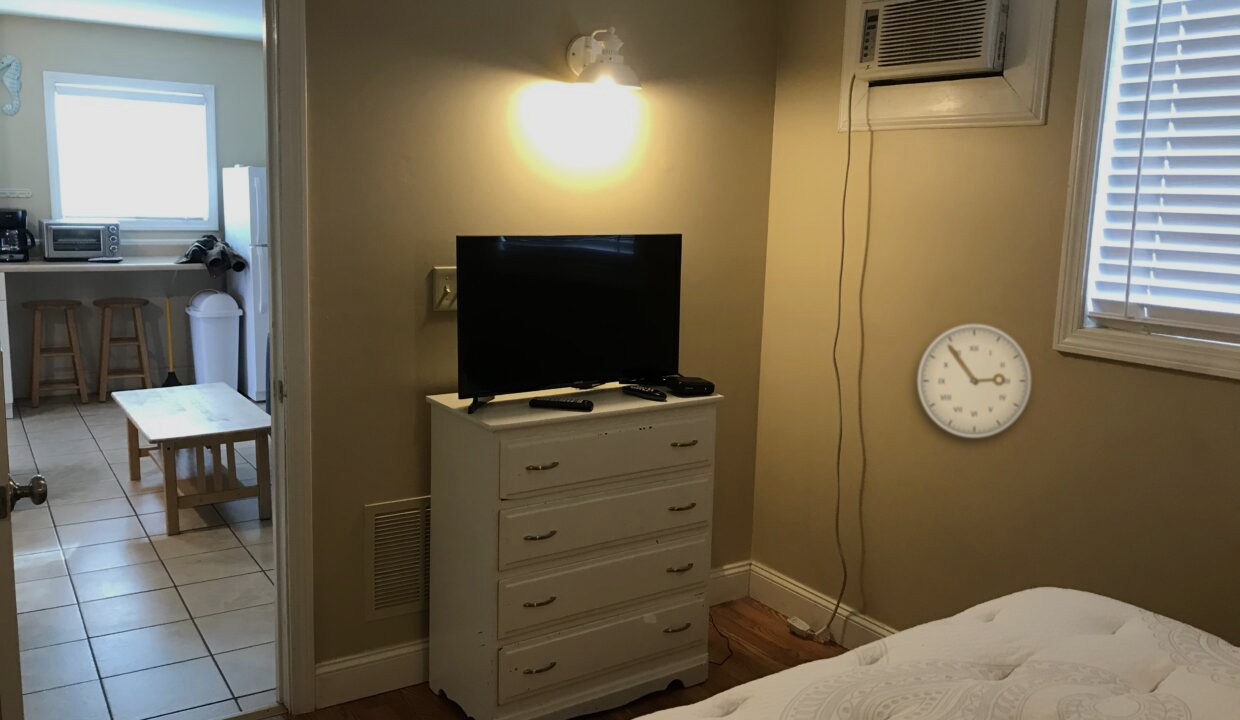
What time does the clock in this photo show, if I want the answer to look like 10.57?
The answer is 2.54
